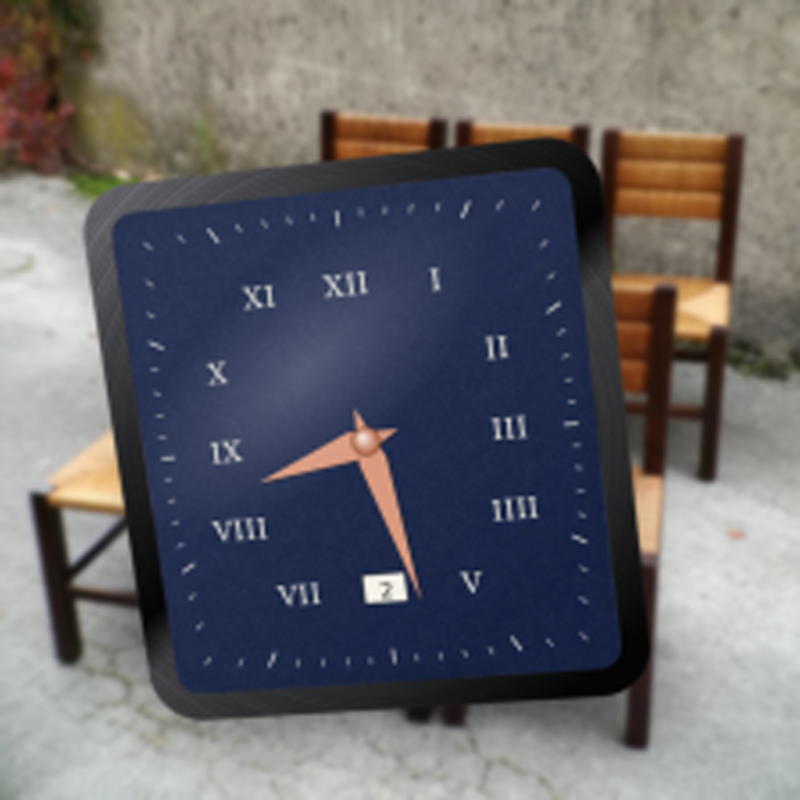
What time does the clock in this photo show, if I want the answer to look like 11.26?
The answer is 8.28
